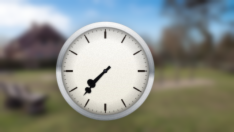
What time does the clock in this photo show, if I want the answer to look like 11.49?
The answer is 7.37
